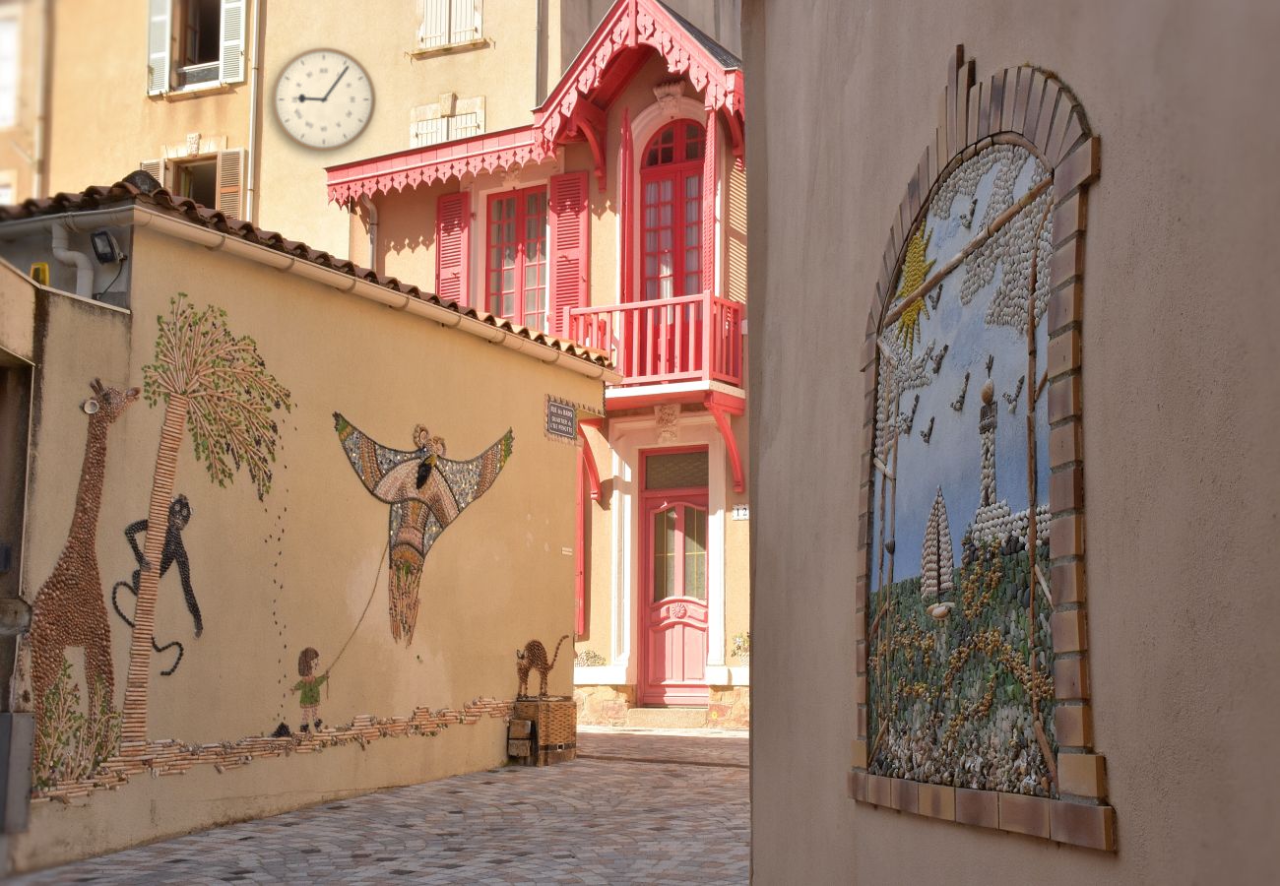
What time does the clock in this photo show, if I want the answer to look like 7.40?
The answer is 9.06
